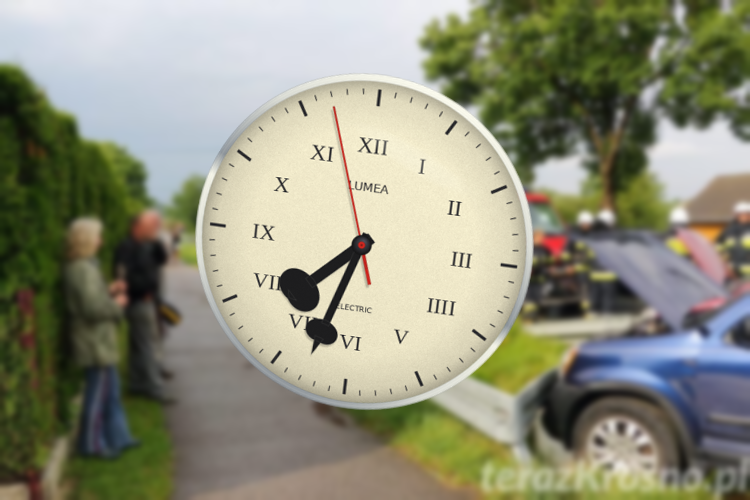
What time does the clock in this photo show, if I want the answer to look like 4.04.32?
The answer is 7.32.57
